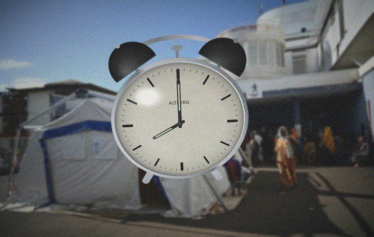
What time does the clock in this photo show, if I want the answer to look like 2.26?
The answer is 8.00
